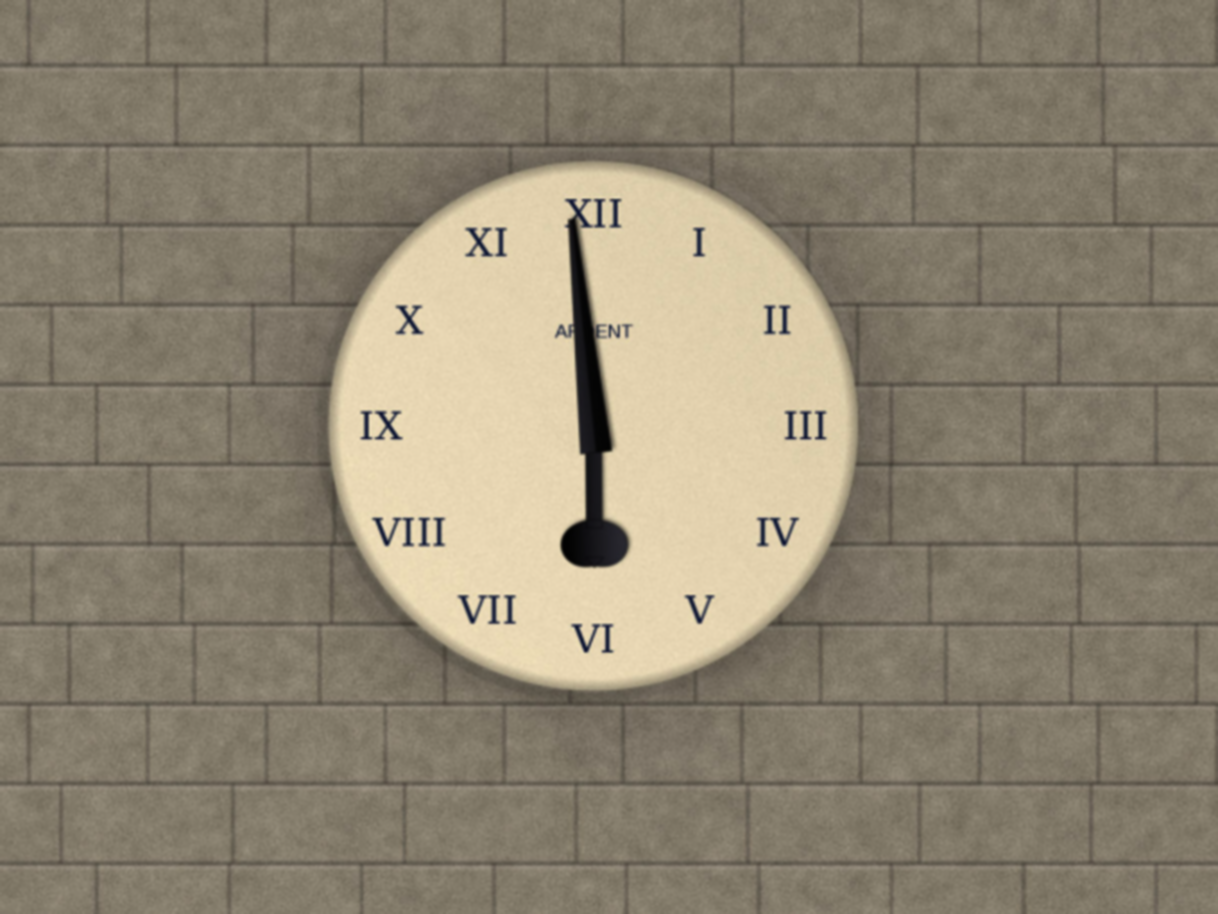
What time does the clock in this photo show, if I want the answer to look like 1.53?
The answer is 5.59
